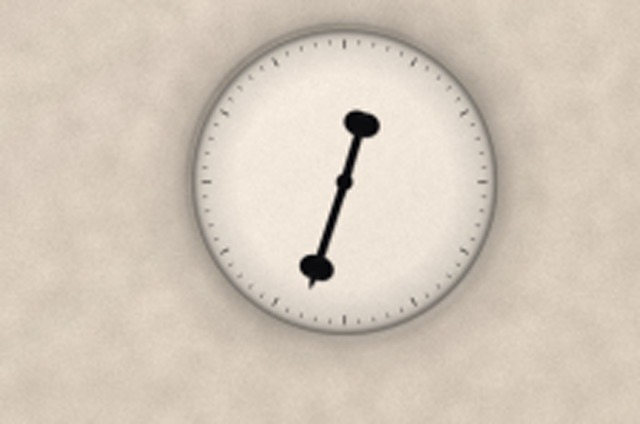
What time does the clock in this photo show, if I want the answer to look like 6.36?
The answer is 12.33
